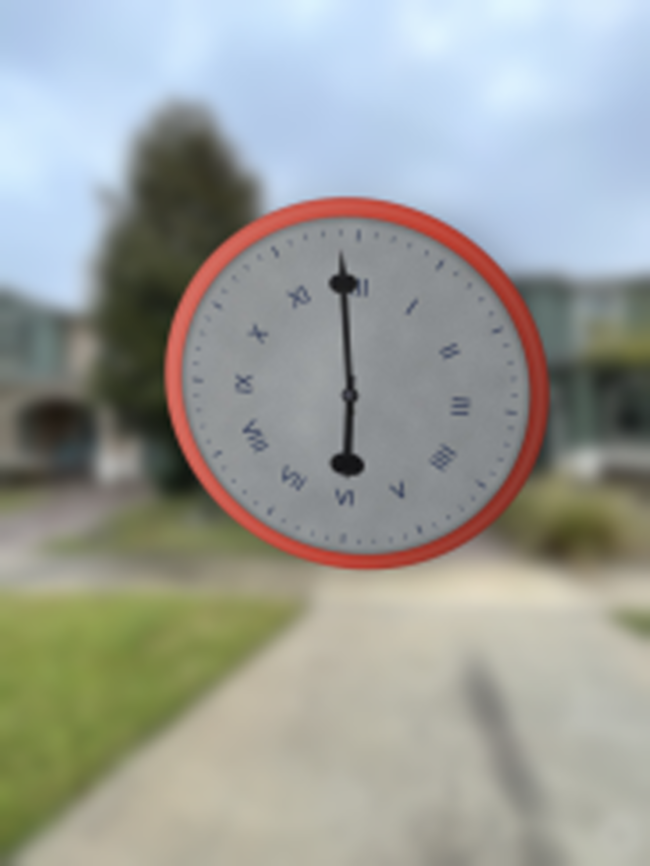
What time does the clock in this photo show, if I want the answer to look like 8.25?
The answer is 5.59
